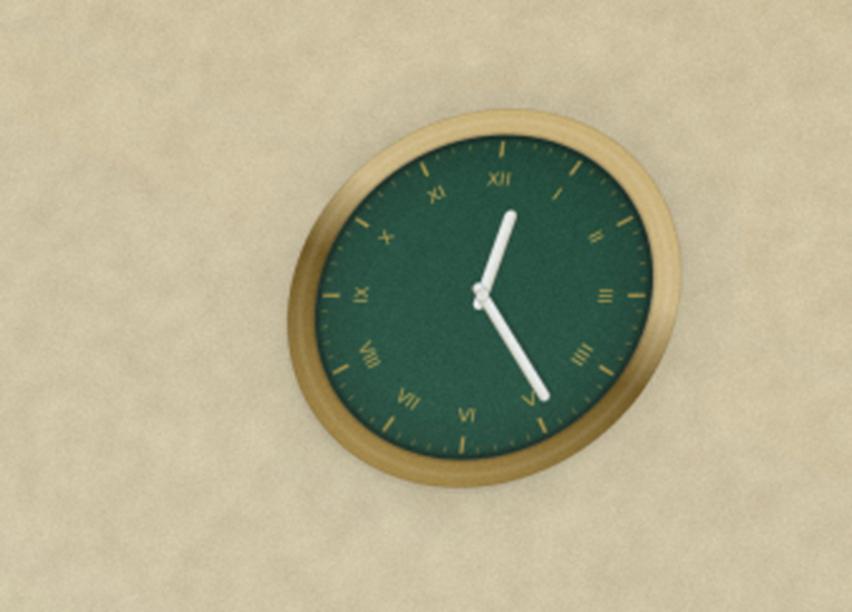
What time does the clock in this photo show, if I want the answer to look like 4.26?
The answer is 12.24
